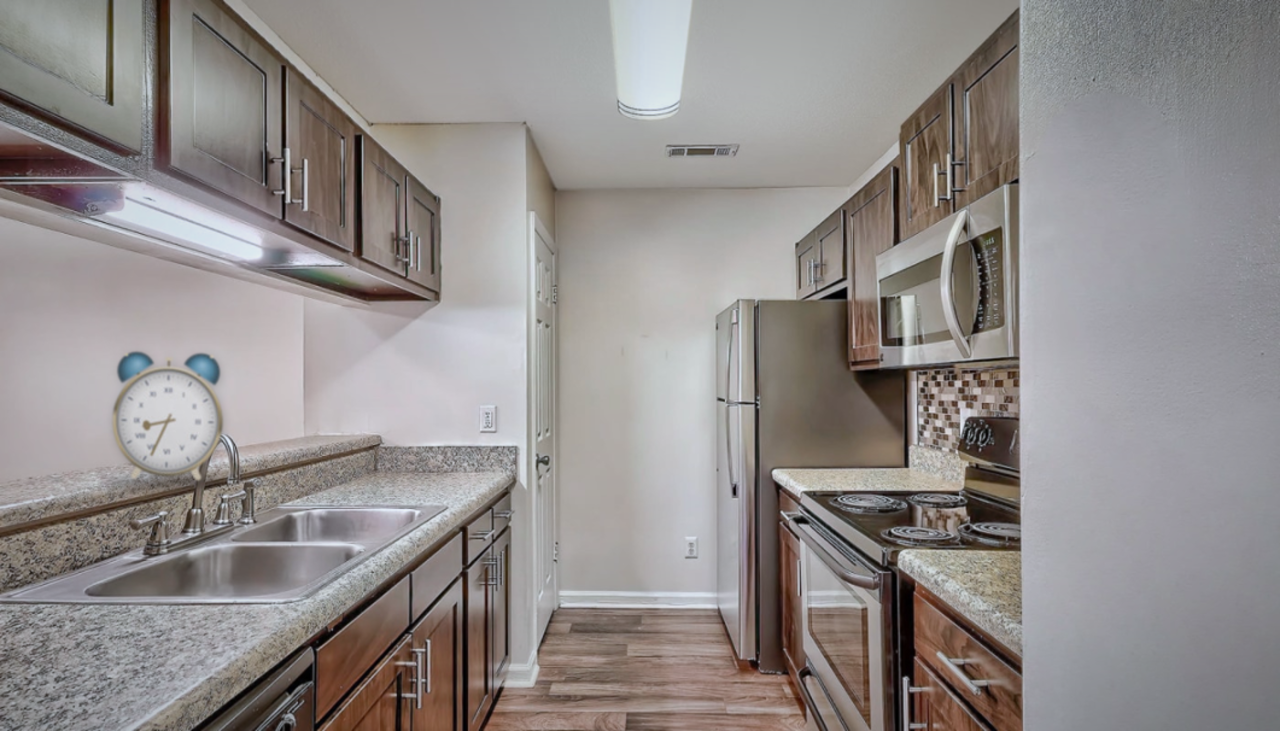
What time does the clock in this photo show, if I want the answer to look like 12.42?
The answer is 8.34
